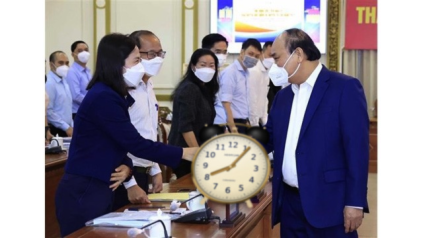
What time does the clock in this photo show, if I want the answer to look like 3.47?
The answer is 8.06
